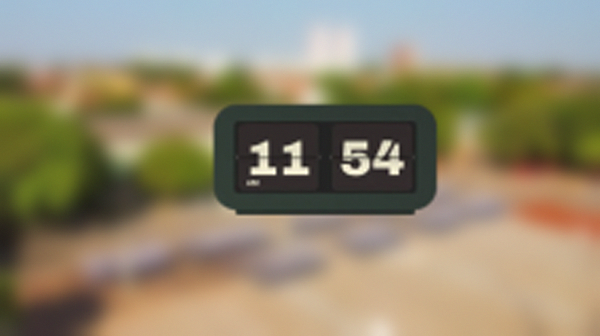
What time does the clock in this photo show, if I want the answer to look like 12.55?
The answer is 11.54
